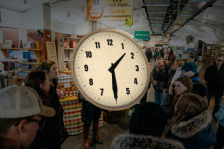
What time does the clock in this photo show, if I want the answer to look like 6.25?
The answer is 1.30
